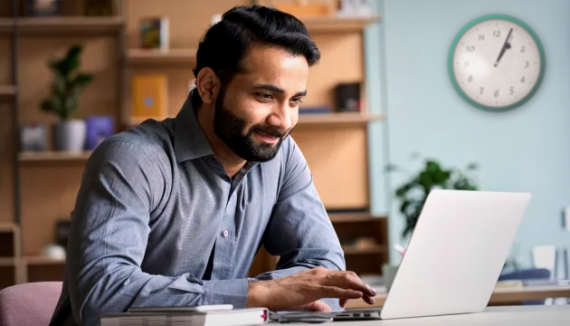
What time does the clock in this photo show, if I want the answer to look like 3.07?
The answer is 1.04
